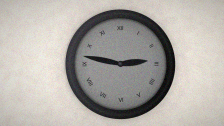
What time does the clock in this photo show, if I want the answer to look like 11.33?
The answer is 2.47
